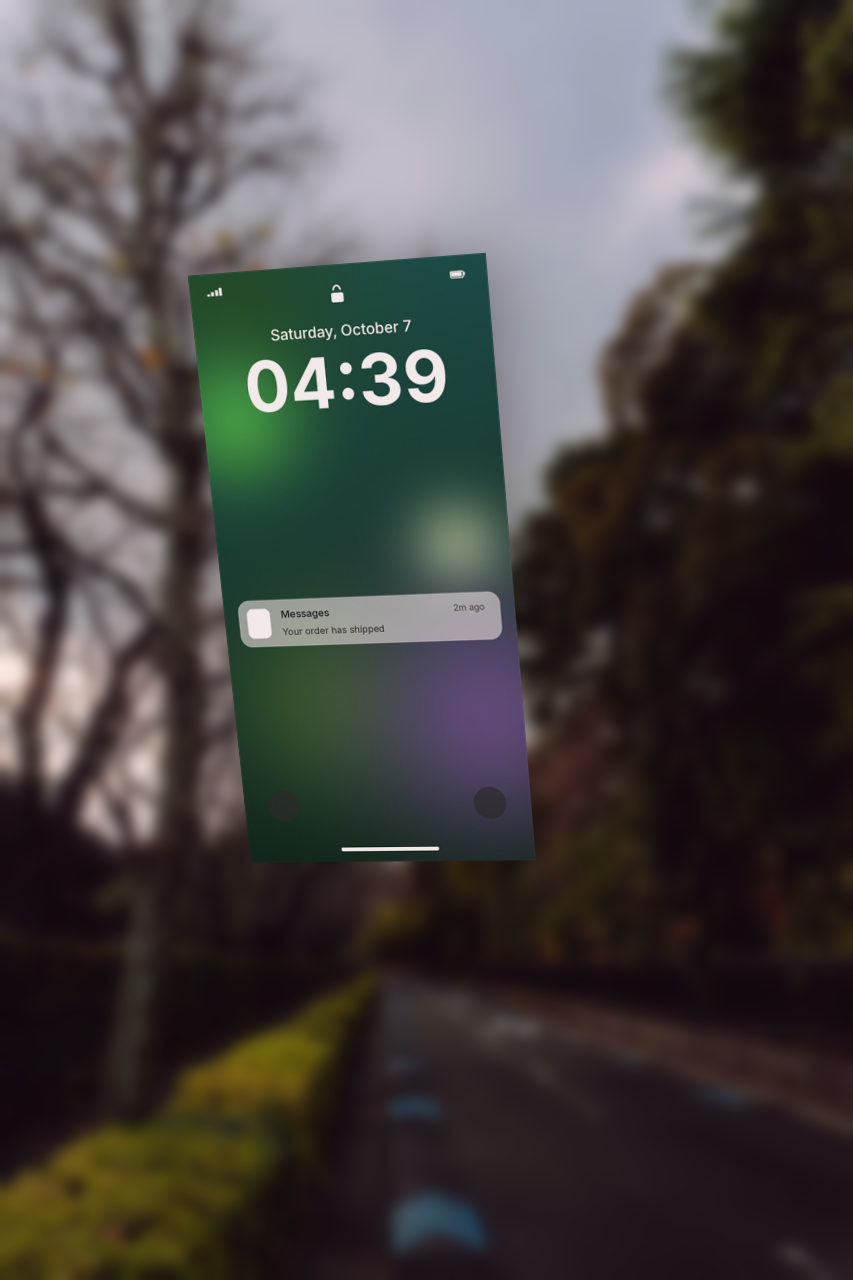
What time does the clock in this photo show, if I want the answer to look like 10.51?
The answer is 4.39
